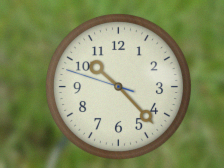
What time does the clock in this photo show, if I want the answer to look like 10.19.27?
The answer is 10.22.48
